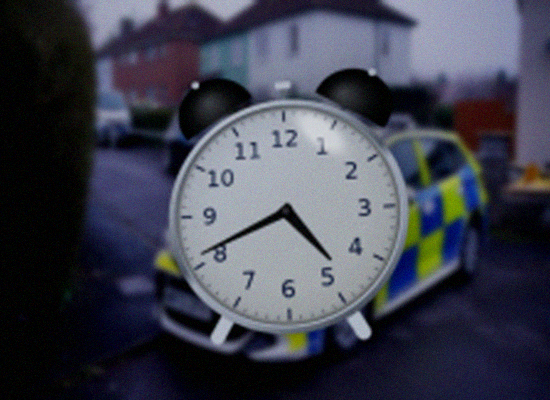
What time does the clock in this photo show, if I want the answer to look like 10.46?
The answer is 4.41
